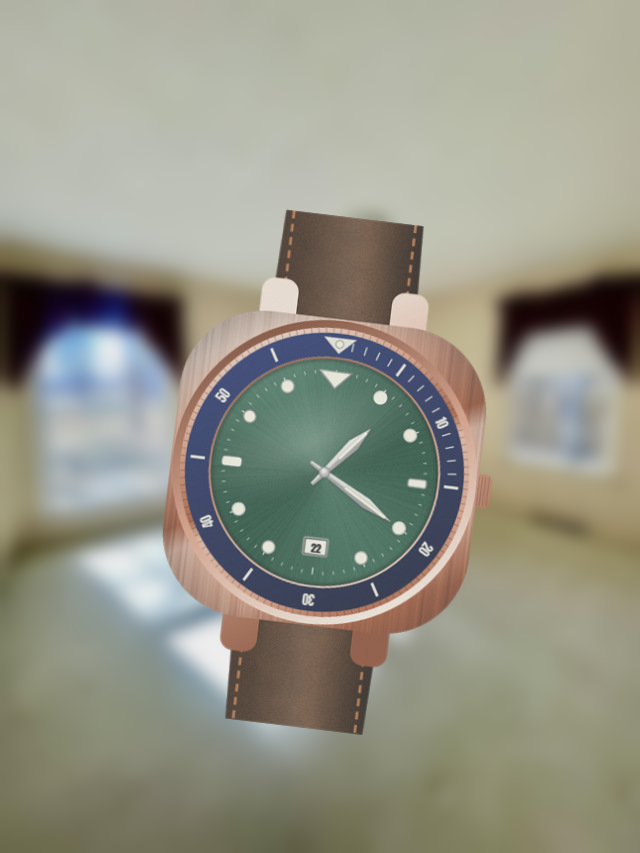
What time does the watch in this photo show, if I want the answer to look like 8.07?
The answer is 1.20
